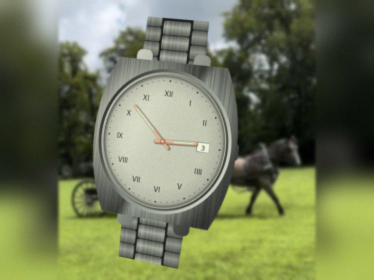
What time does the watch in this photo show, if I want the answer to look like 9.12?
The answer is 2.52
